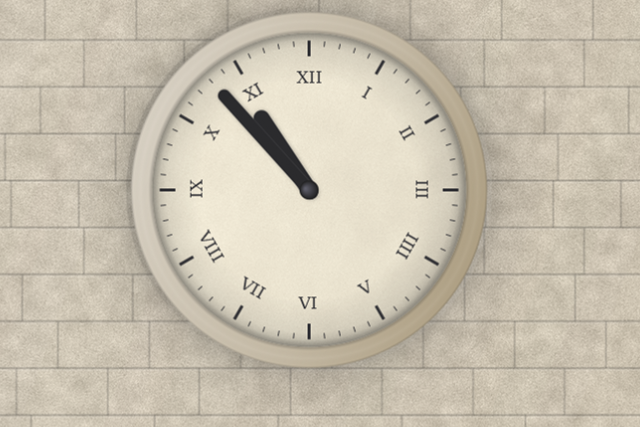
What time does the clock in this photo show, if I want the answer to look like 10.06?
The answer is 10.53
